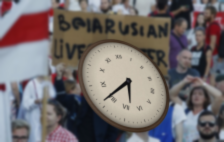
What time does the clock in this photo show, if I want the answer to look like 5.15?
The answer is 6.41
